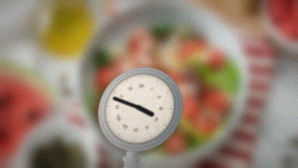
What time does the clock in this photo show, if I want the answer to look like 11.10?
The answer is 3.48
